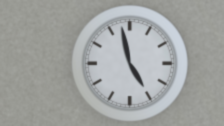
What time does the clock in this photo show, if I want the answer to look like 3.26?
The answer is 4.58
